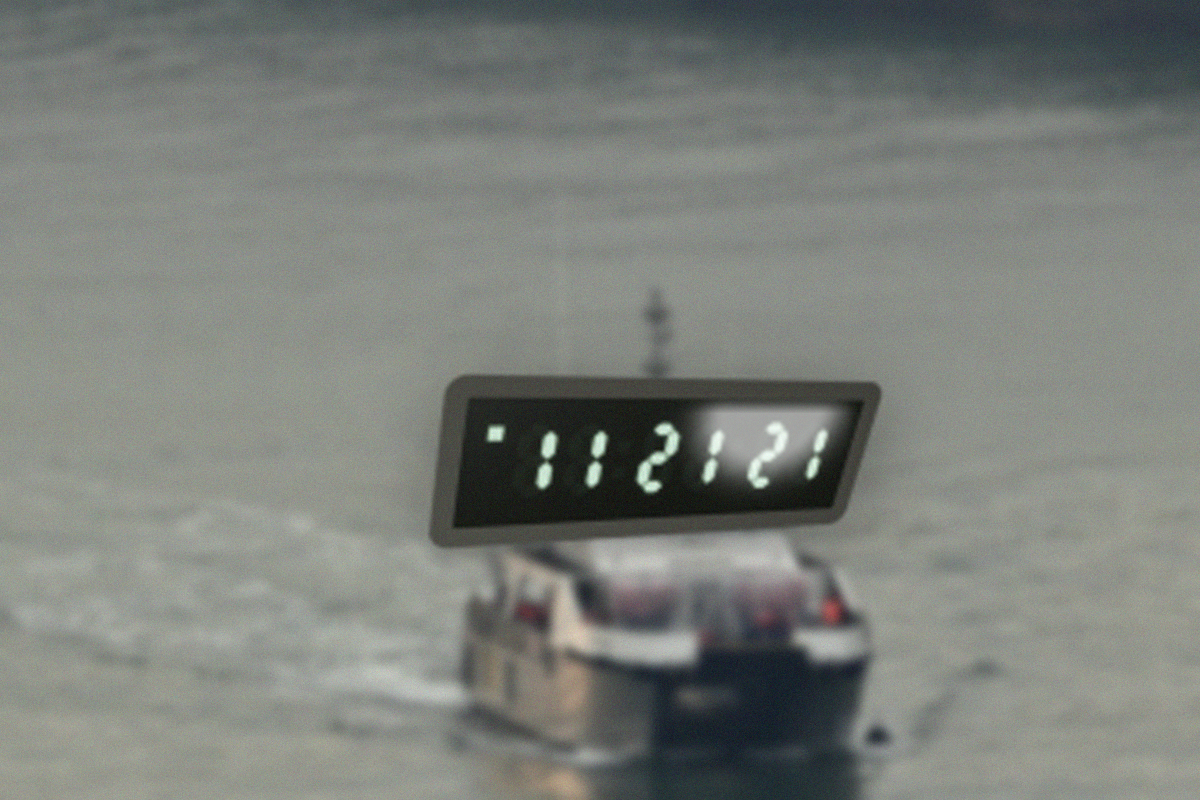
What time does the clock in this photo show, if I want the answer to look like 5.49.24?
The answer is 11.21.21
